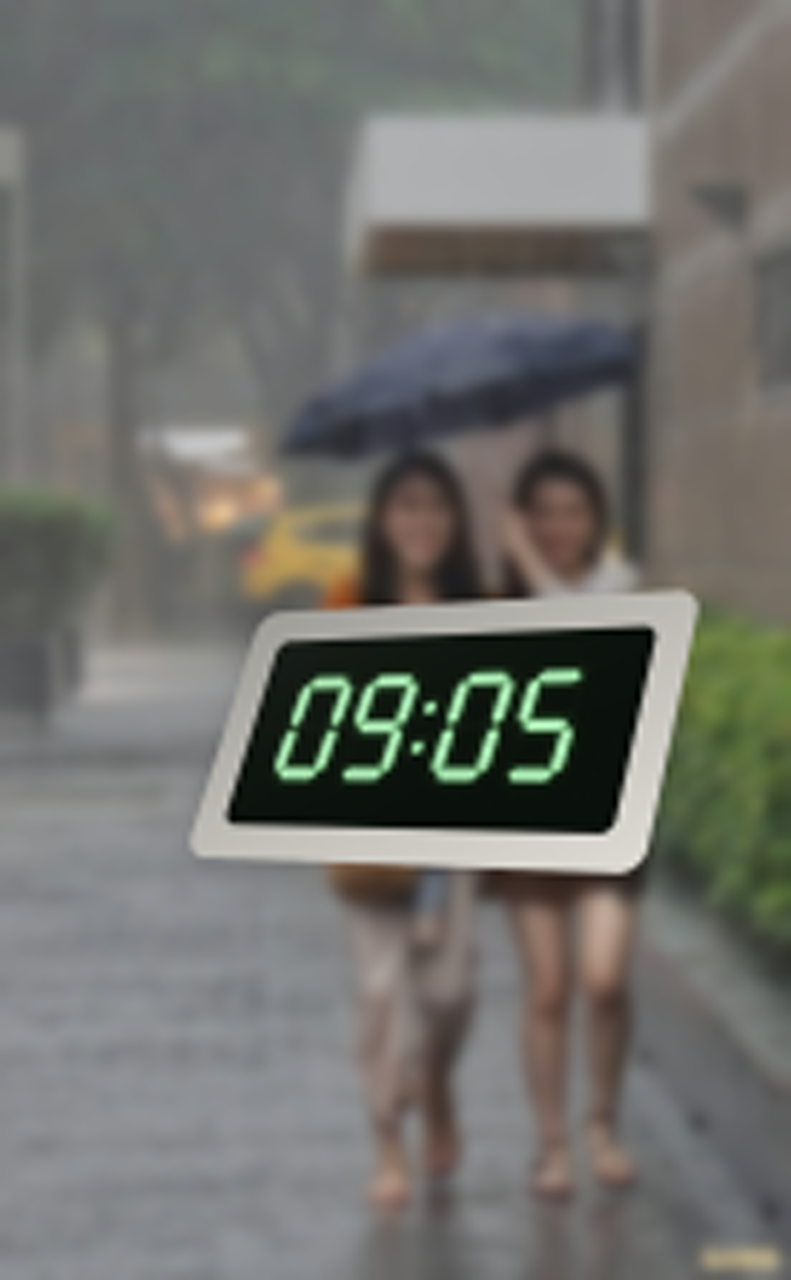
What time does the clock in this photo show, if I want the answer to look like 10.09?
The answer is 9.05
